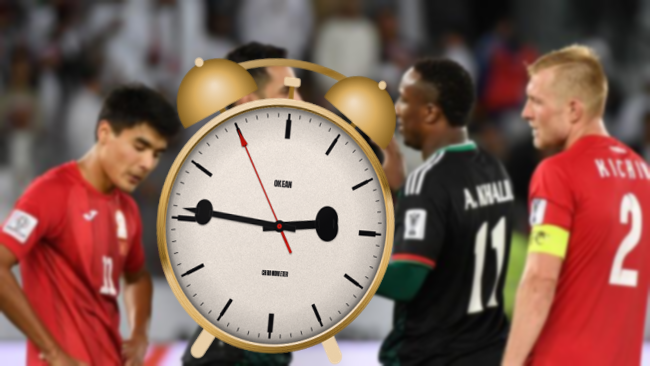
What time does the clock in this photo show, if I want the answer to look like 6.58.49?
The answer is 2.45.55
